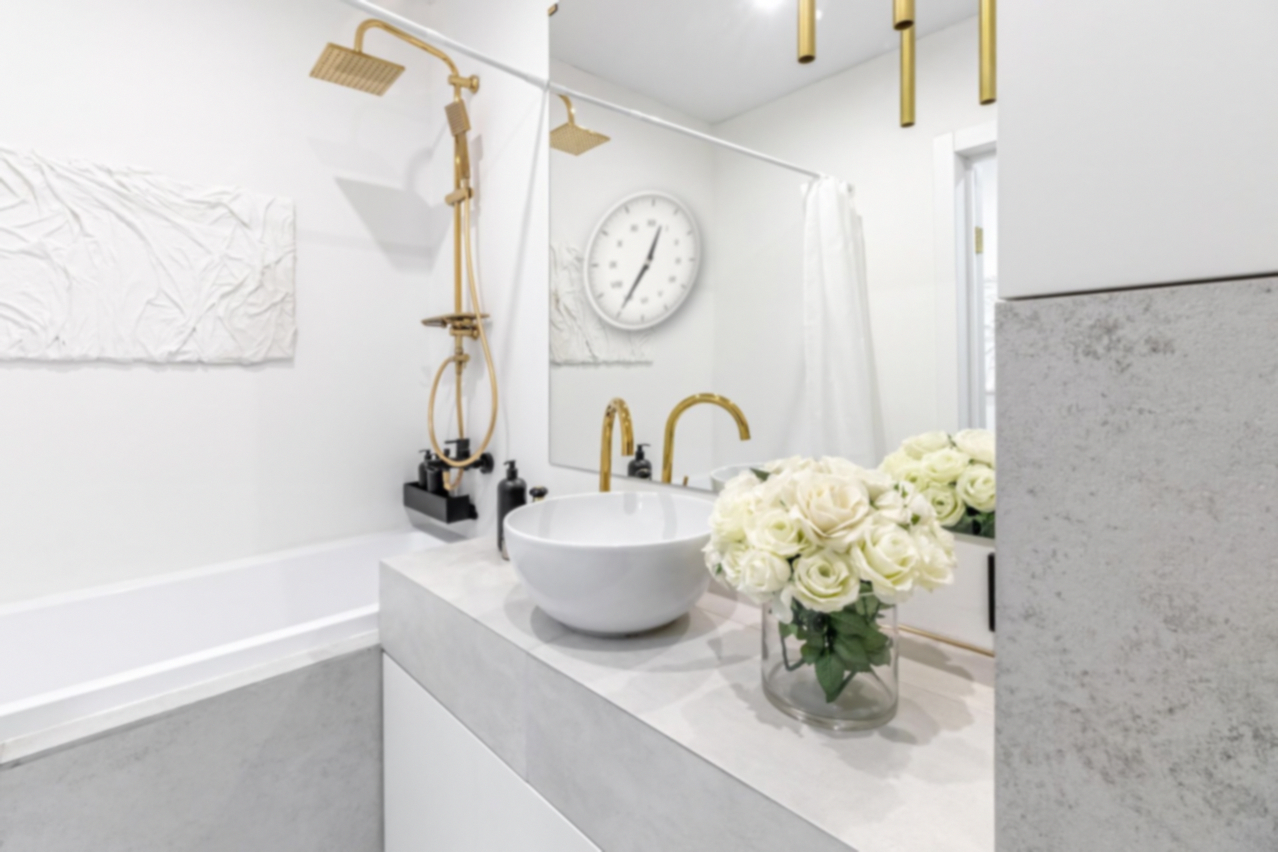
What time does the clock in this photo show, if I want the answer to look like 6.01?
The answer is 12.35
